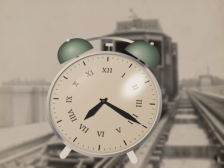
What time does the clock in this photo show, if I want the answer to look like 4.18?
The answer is 7.20
